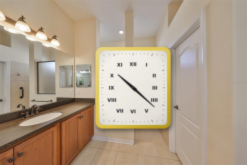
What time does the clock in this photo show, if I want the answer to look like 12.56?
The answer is 10.22
